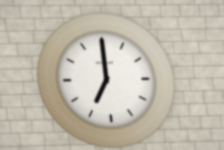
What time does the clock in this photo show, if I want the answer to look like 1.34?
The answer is 7.00
